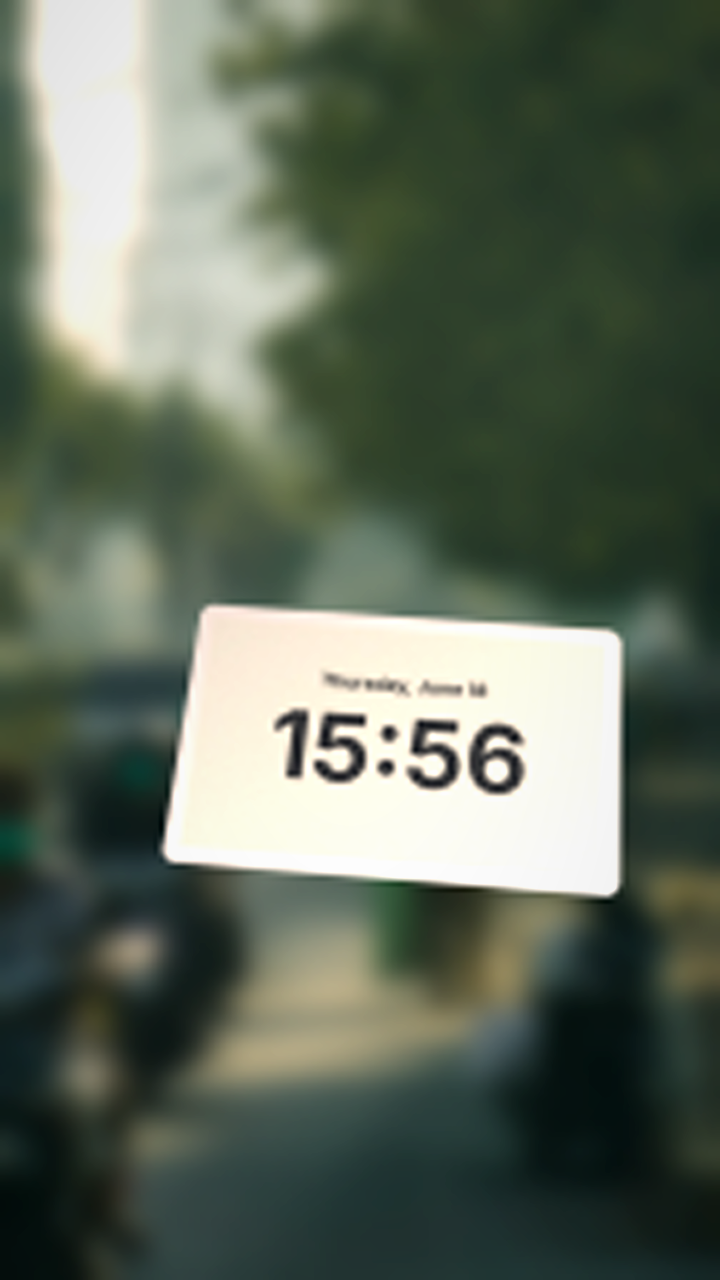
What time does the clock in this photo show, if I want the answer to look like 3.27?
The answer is 15.56
